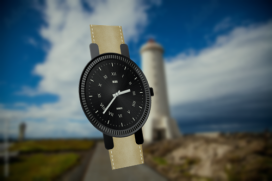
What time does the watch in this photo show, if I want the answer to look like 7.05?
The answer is 2.38
